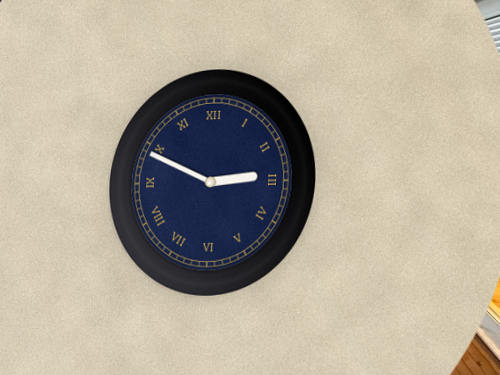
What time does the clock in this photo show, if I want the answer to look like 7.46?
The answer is 2.49
